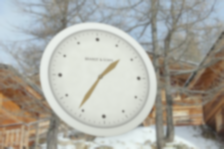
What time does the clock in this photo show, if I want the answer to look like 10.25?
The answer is 1.36
